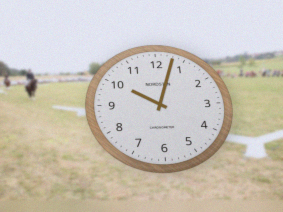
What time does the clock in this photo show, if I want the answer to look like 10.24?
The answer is 10.03
